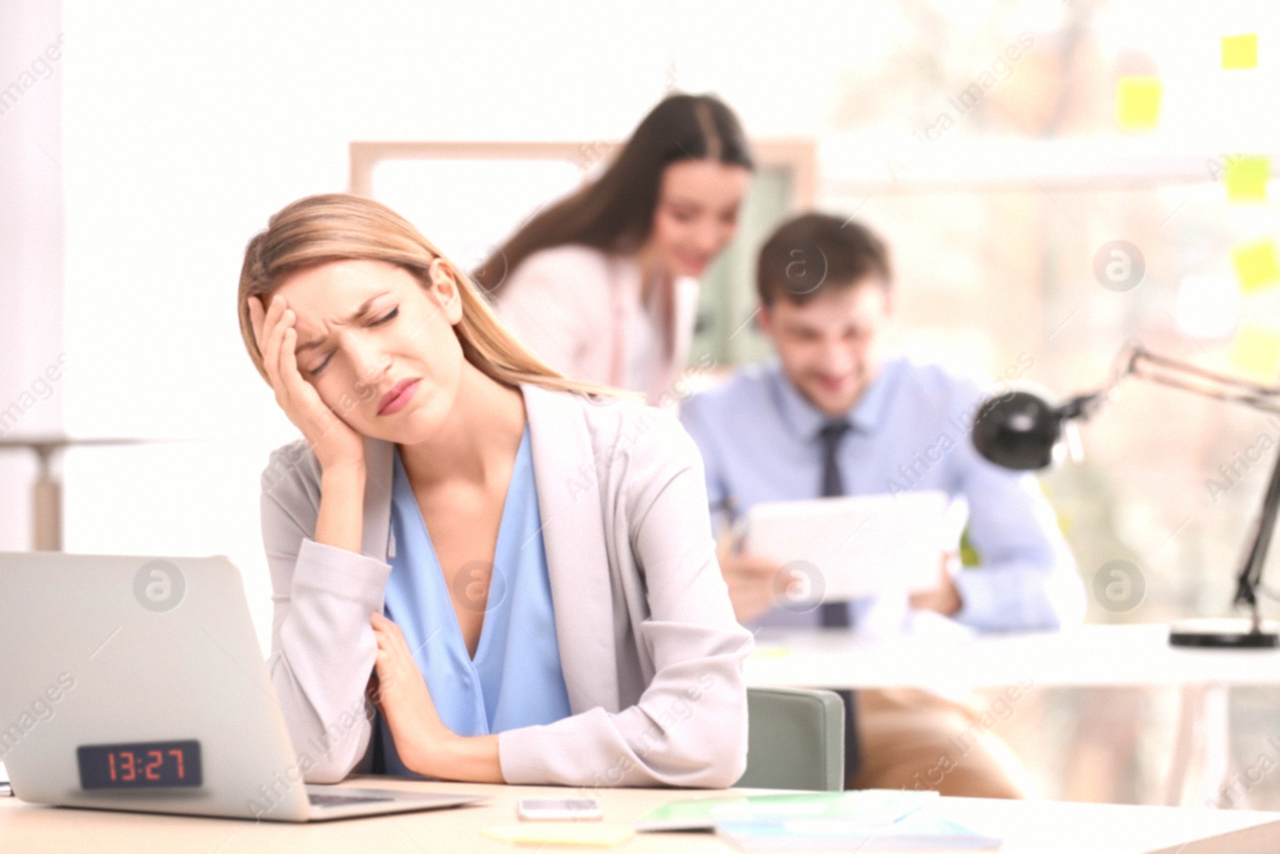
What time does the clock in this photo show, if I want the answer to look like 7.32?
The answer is 13.27
